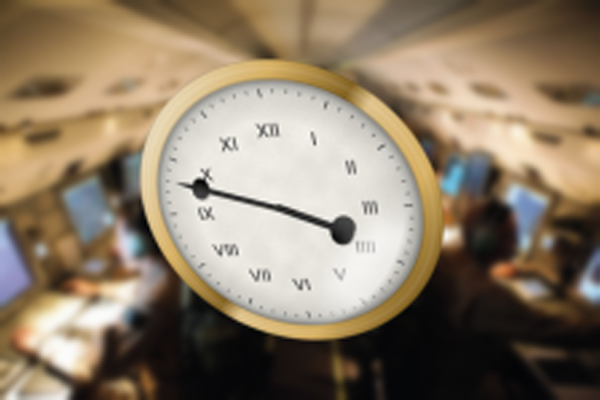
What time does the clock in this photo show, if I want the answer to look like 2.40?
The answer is 3.48
